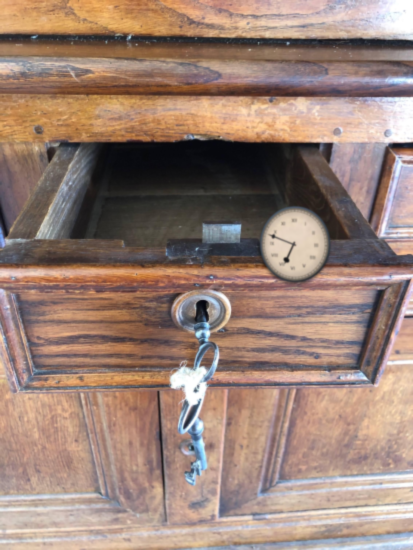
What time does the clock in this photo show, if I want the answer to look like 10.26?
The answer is 6.48
